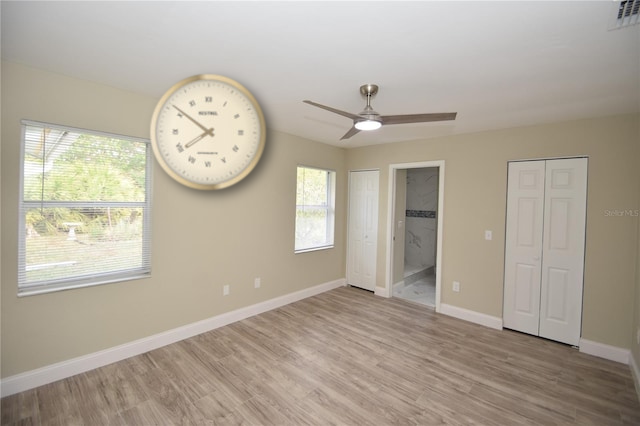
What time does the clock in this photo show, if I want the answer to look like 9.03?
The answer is 7.51
